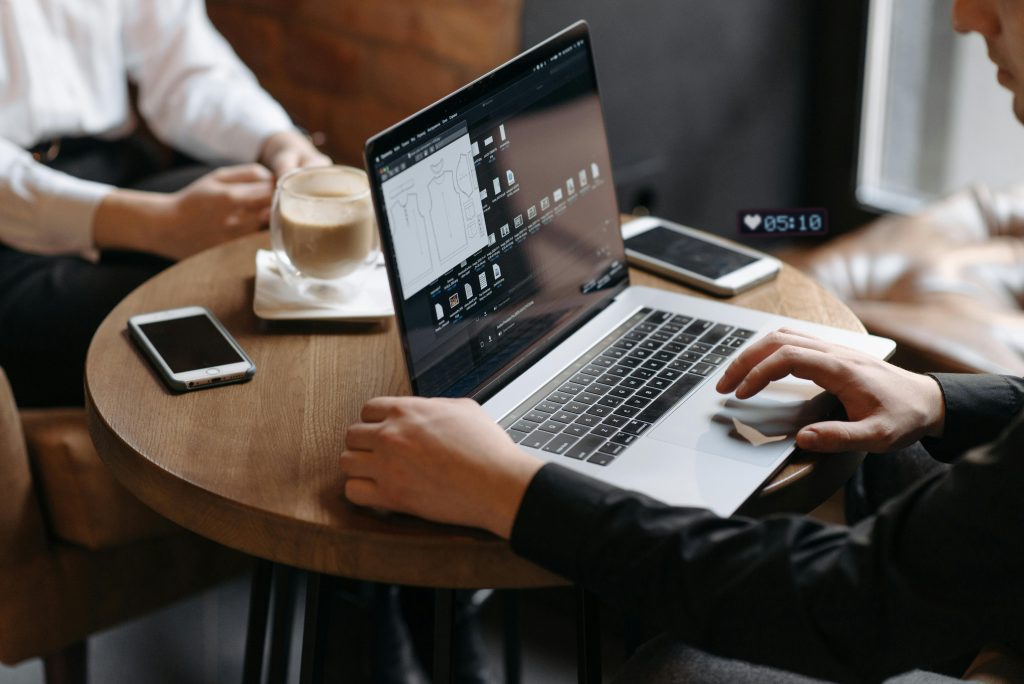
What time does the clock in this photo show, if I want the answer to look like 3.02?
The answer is 5.10
